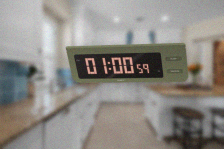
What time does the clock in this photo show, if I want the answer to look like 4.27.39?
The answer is 1.00.59
